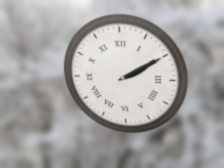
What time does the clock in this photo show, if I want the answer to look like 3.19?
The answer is 2.10
